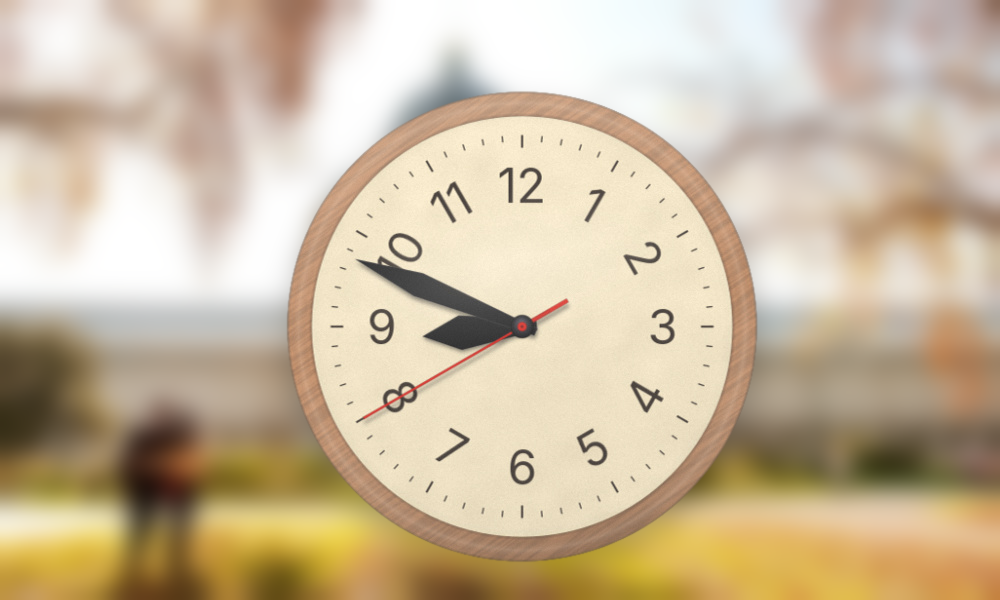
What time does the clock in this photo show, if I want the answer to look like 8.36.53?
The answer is 8.48.40
